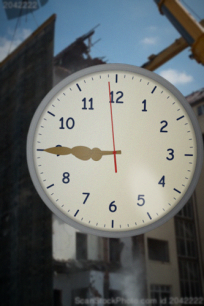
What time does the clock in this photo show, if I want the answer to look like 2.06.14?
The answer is 8.44.59
